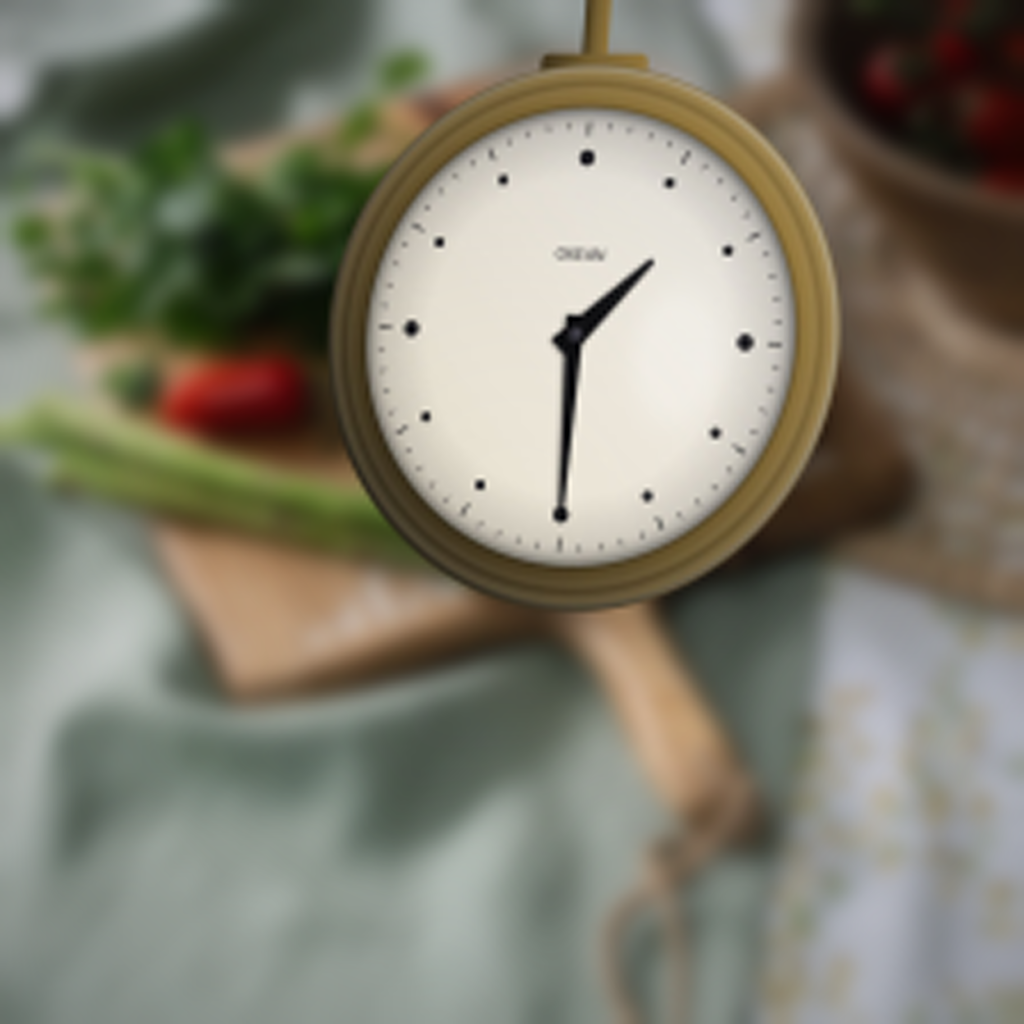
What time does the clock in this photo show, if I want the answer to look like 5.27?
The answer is 1.30
